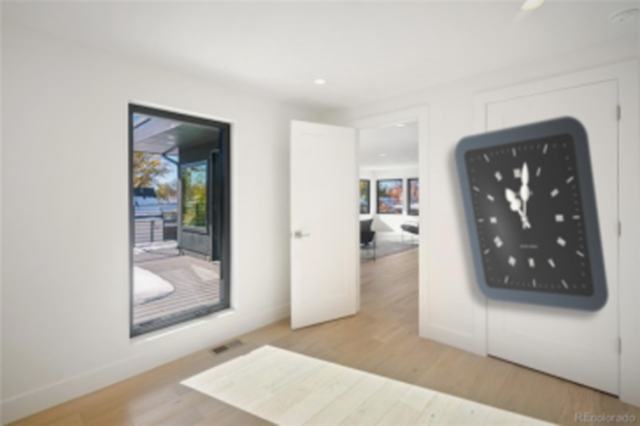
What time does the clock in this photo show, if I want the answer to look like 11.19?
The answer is 11.02
